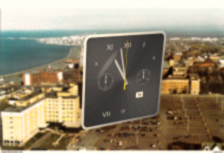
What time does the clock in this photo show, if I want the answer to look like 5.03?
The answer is 10.58
